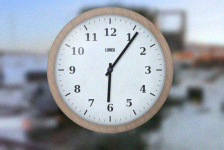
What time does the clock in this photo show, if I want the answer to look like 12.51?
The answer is 6.06
